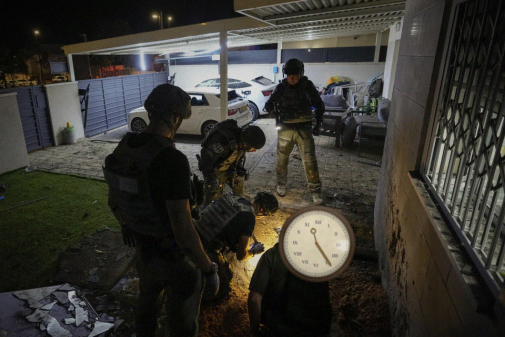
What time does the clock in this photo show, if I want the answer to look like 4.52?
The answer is 11.24
